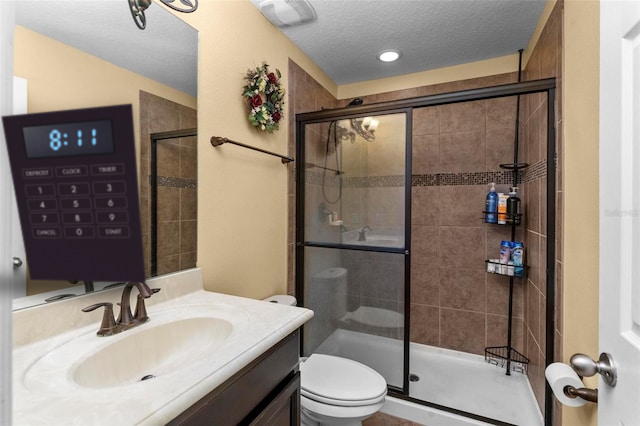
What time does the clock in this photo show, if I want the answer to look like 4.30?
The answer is 8.11
